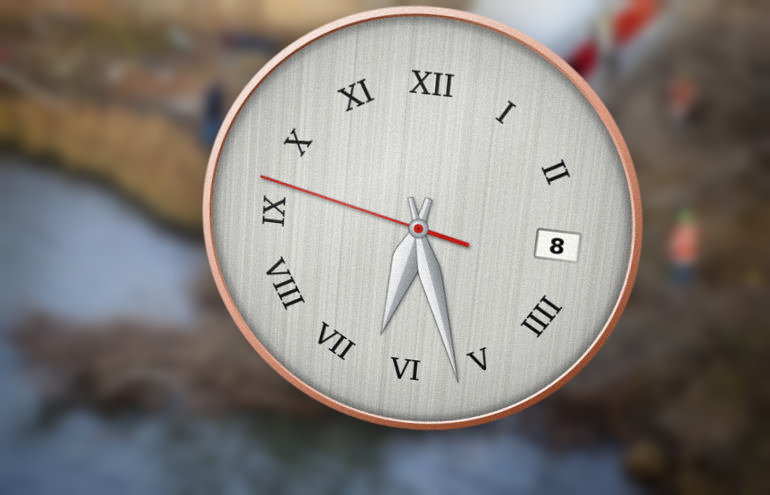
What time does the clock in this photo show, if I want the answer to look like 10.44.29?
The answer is 6.26.47
